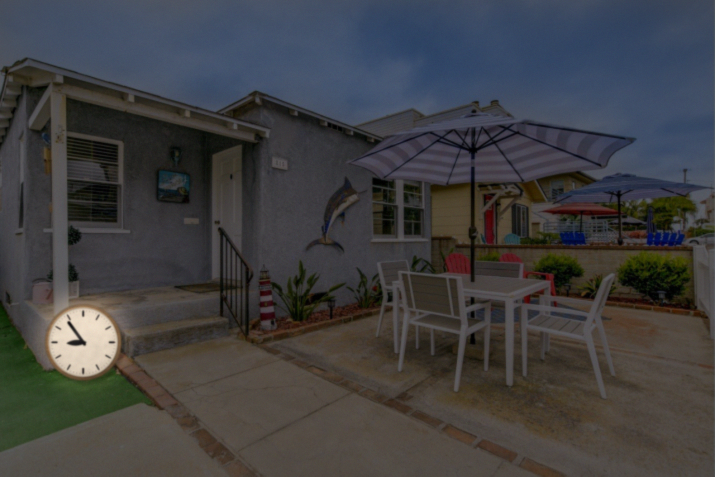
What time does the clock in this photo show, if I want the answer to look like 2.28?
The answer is 8.54
